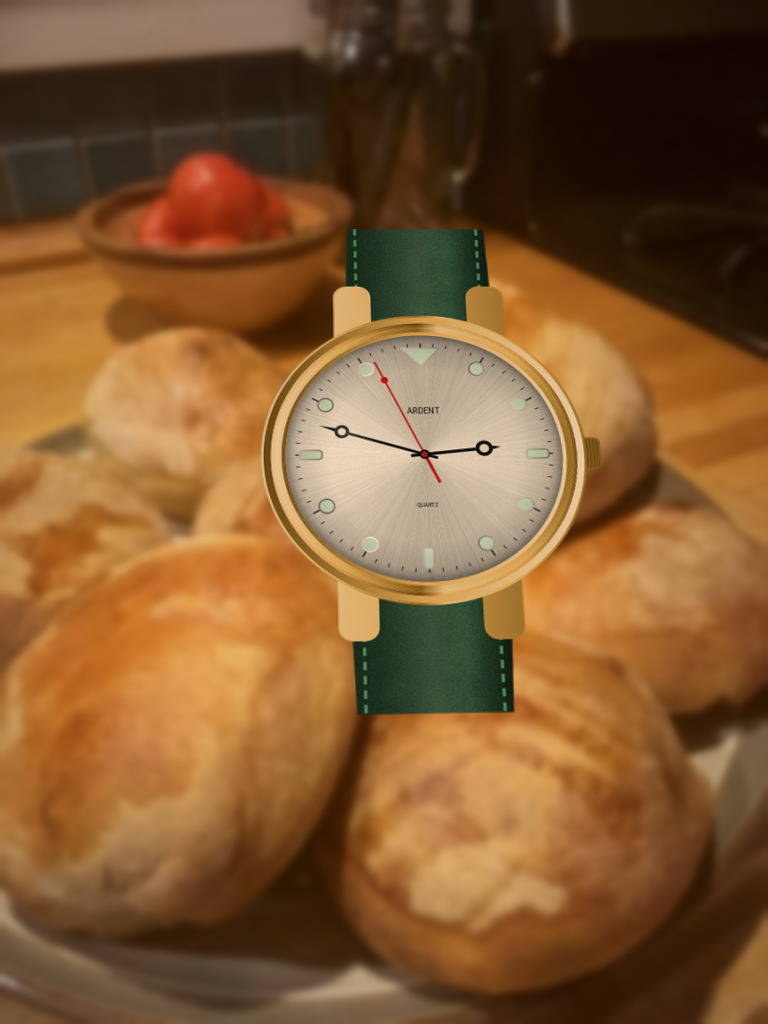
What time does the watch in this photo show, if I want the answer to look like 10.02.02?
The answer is 2.47.56
